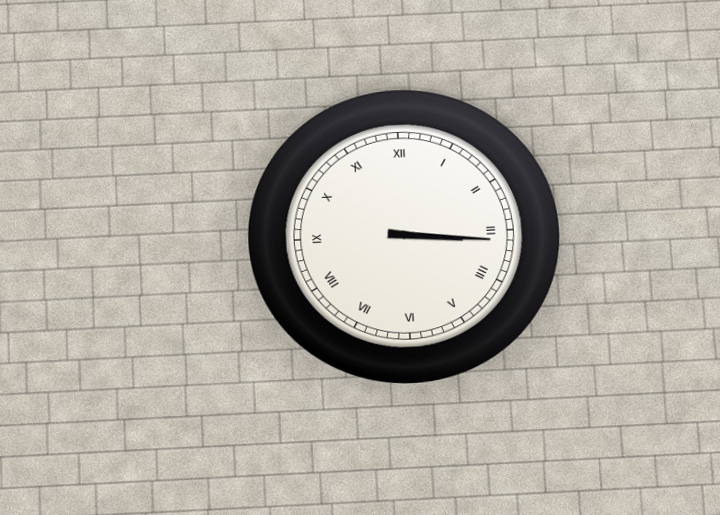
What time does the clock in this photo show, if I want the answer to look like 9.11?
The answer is 3.16
